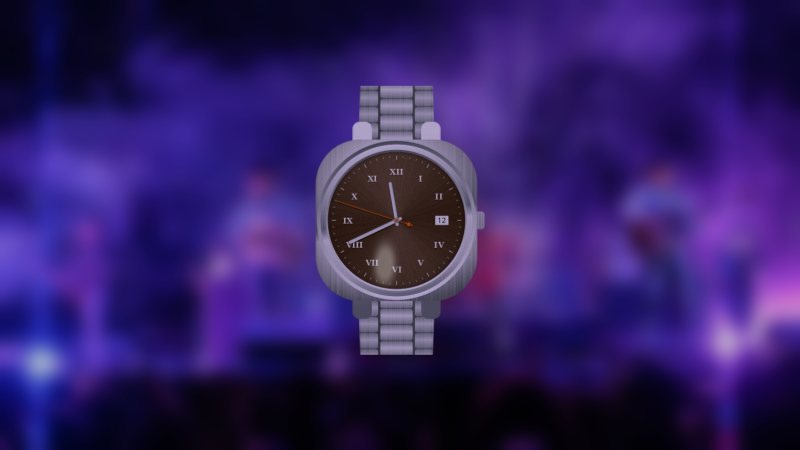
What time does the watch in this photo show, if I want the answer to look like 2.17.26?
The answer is 11.40.48
